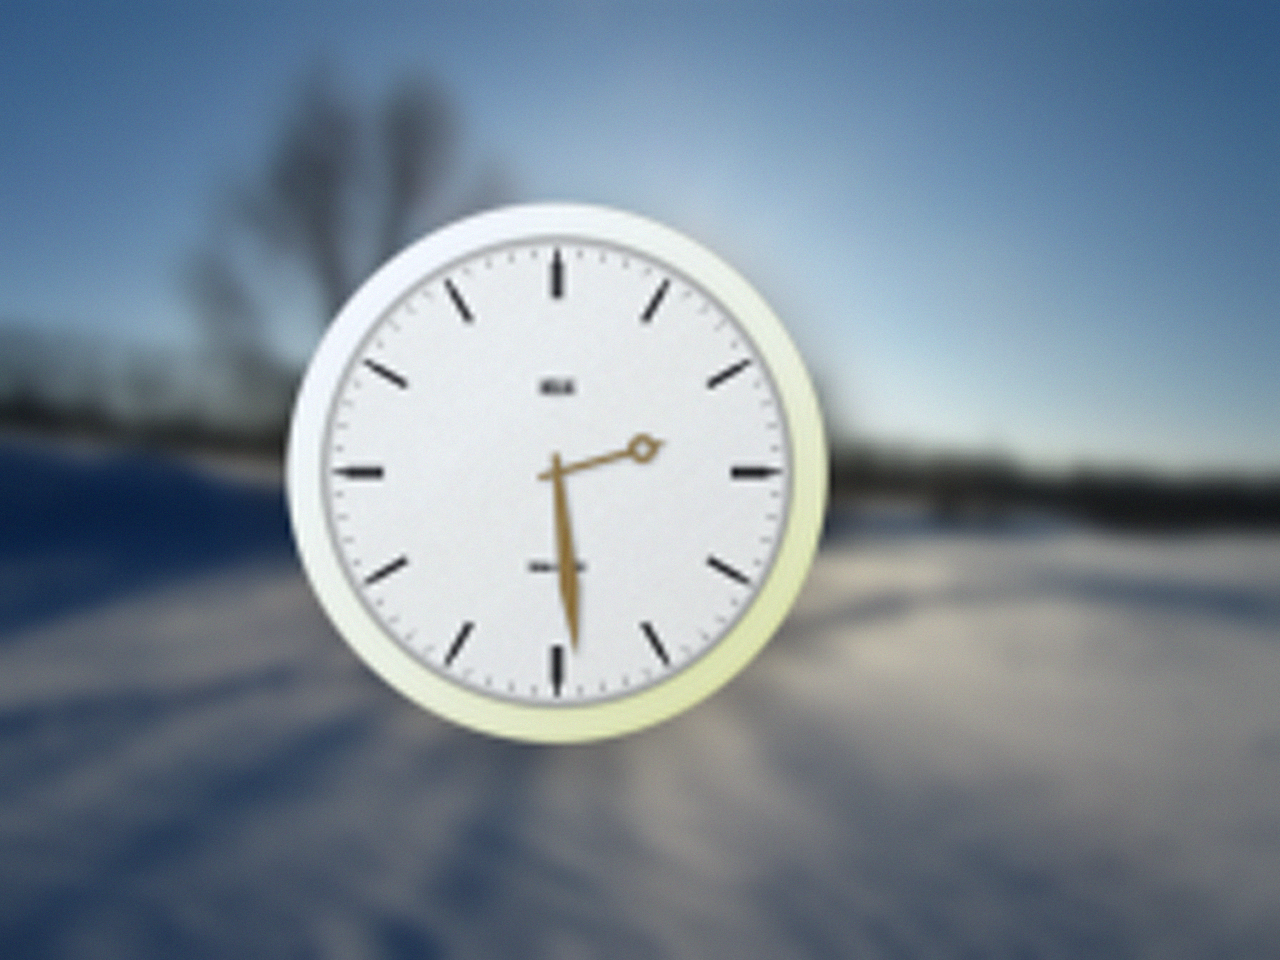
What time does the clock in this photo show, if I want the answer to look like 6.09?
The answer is 2.29
